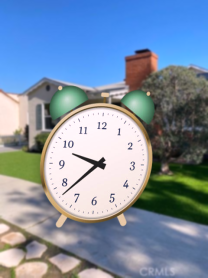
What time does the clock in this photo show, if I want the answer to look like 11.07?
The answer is 9.38
